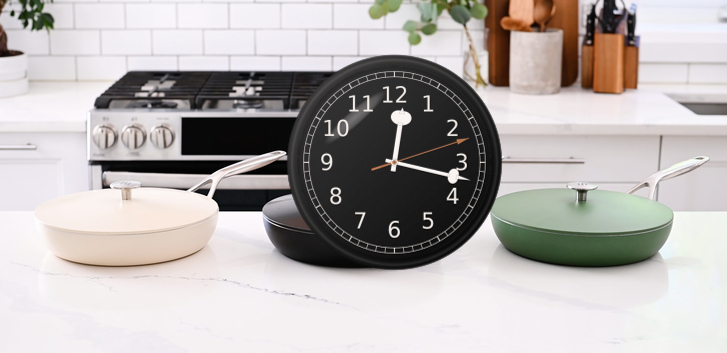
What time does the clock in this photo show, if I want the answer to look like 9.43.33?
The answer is 12.17.12
